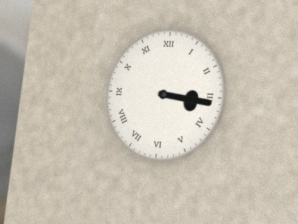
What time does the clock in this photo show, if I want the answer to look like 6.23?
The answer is 3.16
